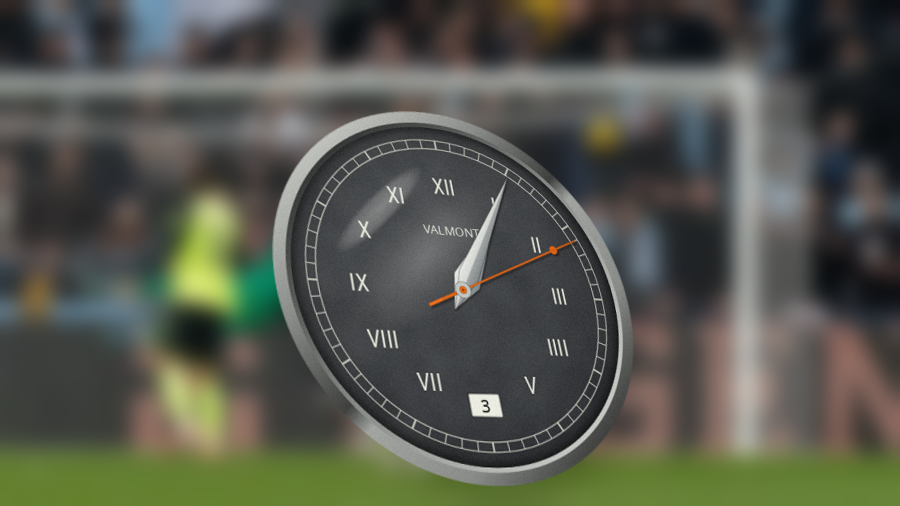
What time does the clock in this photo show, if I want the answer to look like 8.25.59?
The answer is 1.05.11
